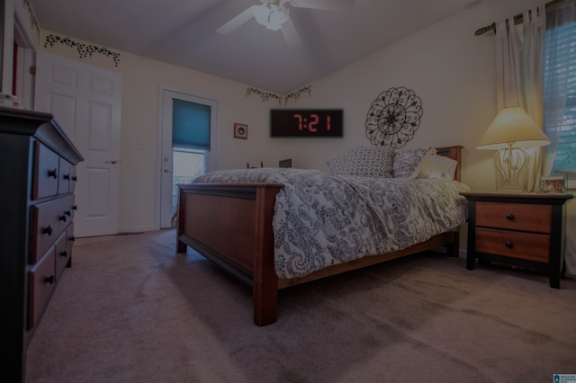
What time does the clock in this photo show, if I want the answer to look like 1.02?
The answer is 7.21
